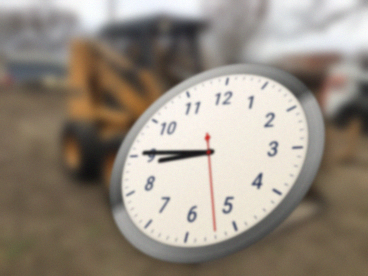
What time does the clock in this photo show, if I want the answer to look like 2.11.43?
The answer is 8.45.27
